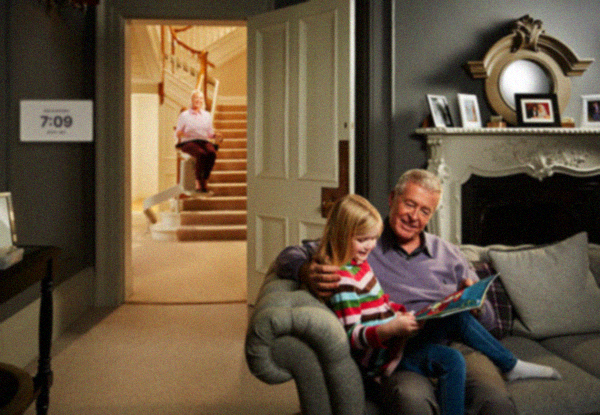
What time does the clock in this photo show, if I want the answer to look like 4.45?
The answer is 7.09
